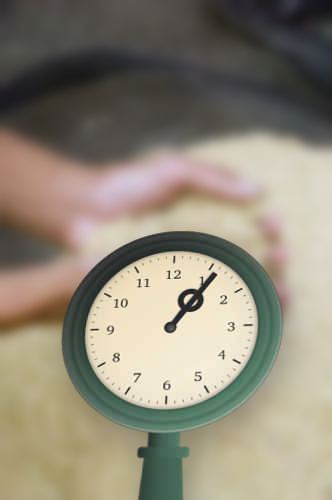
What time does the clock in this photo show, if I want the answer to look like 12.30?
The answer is 1.06
